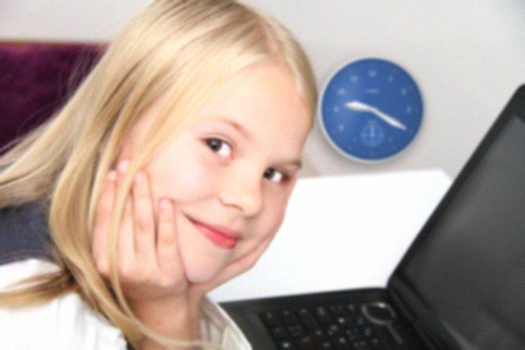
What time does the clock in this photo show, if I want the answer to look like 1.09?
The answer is 9.20
